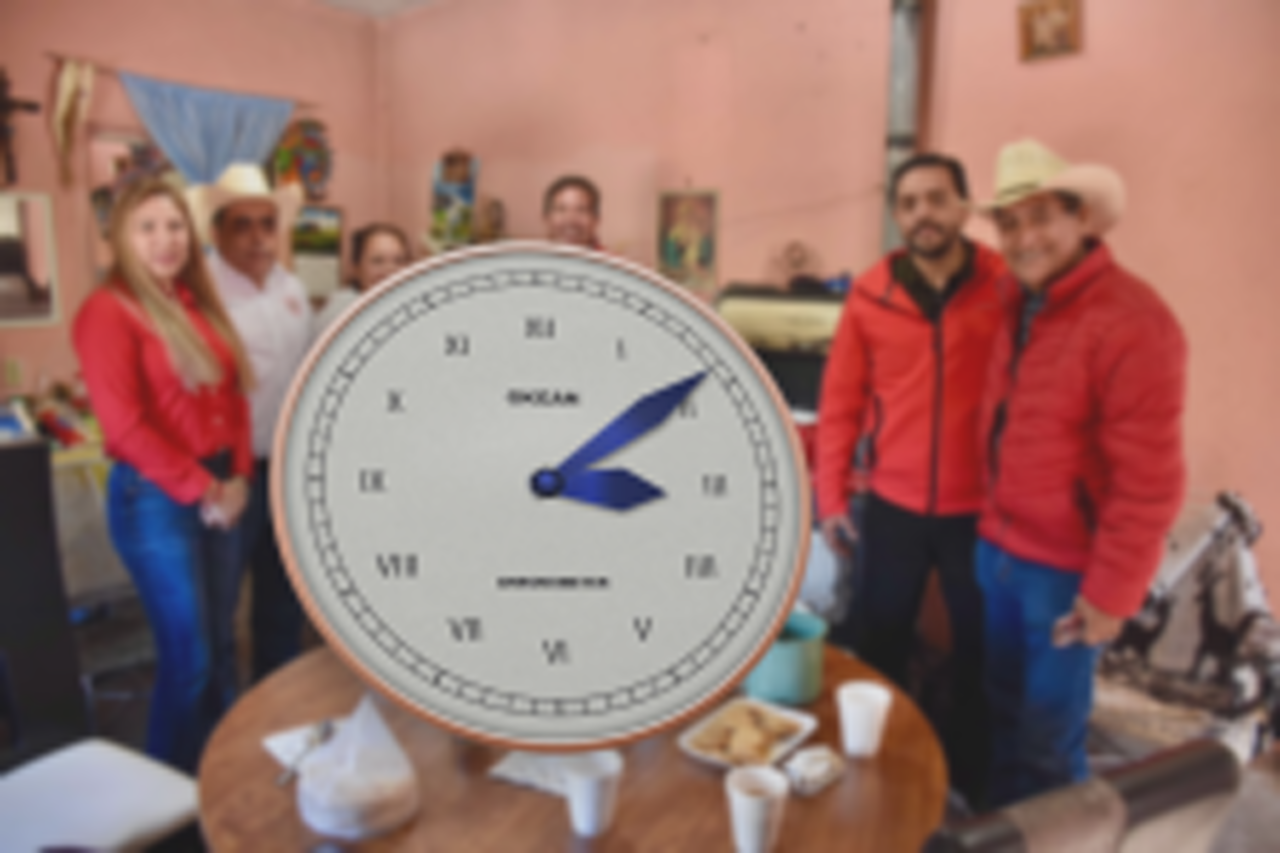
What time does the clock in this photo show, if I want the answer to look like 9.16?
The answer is 3.09
